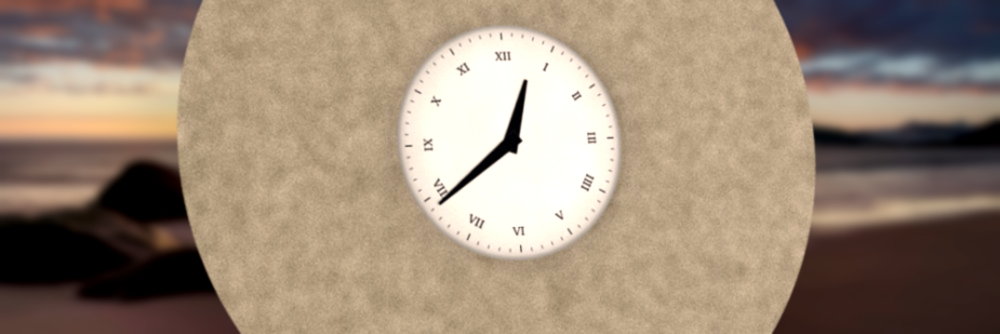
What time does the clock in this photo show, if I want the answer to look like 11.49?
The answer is 12.39
